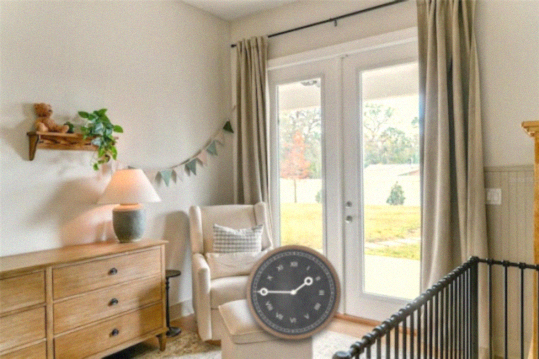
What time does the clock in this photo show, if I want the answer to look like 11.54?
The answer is 1.45
